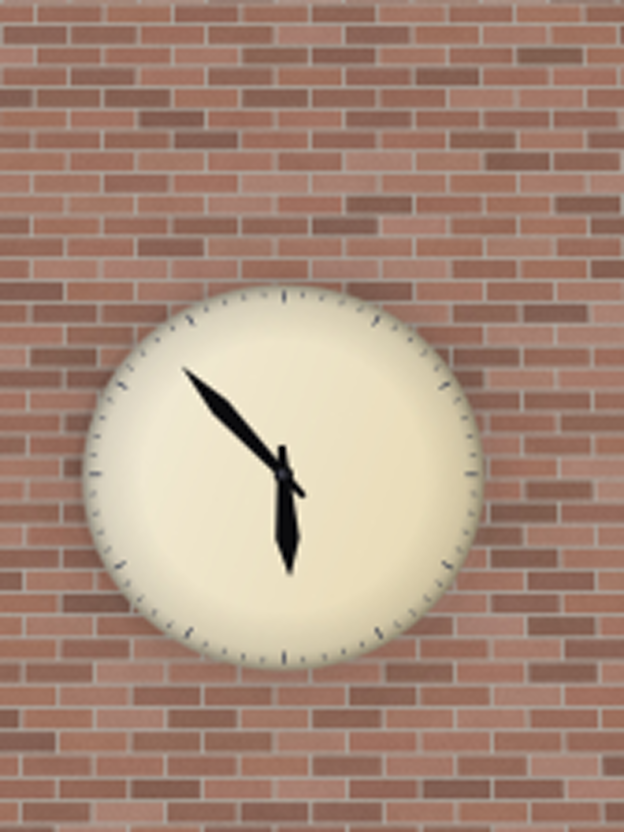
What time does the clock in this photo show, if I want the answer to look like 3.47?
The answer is 5.53
